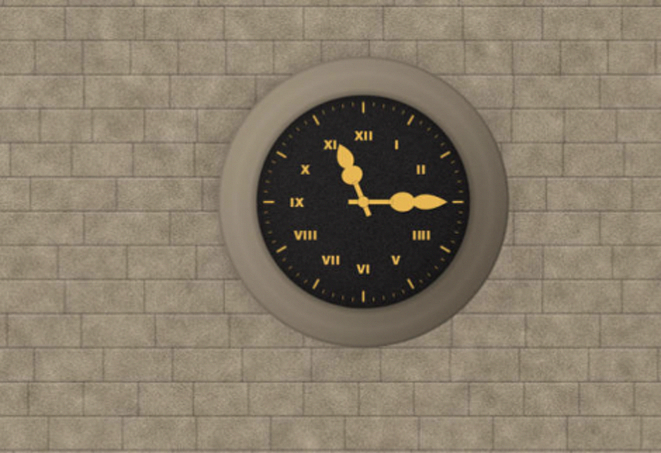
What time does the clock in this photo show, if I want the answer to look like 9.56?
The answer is 11.15
